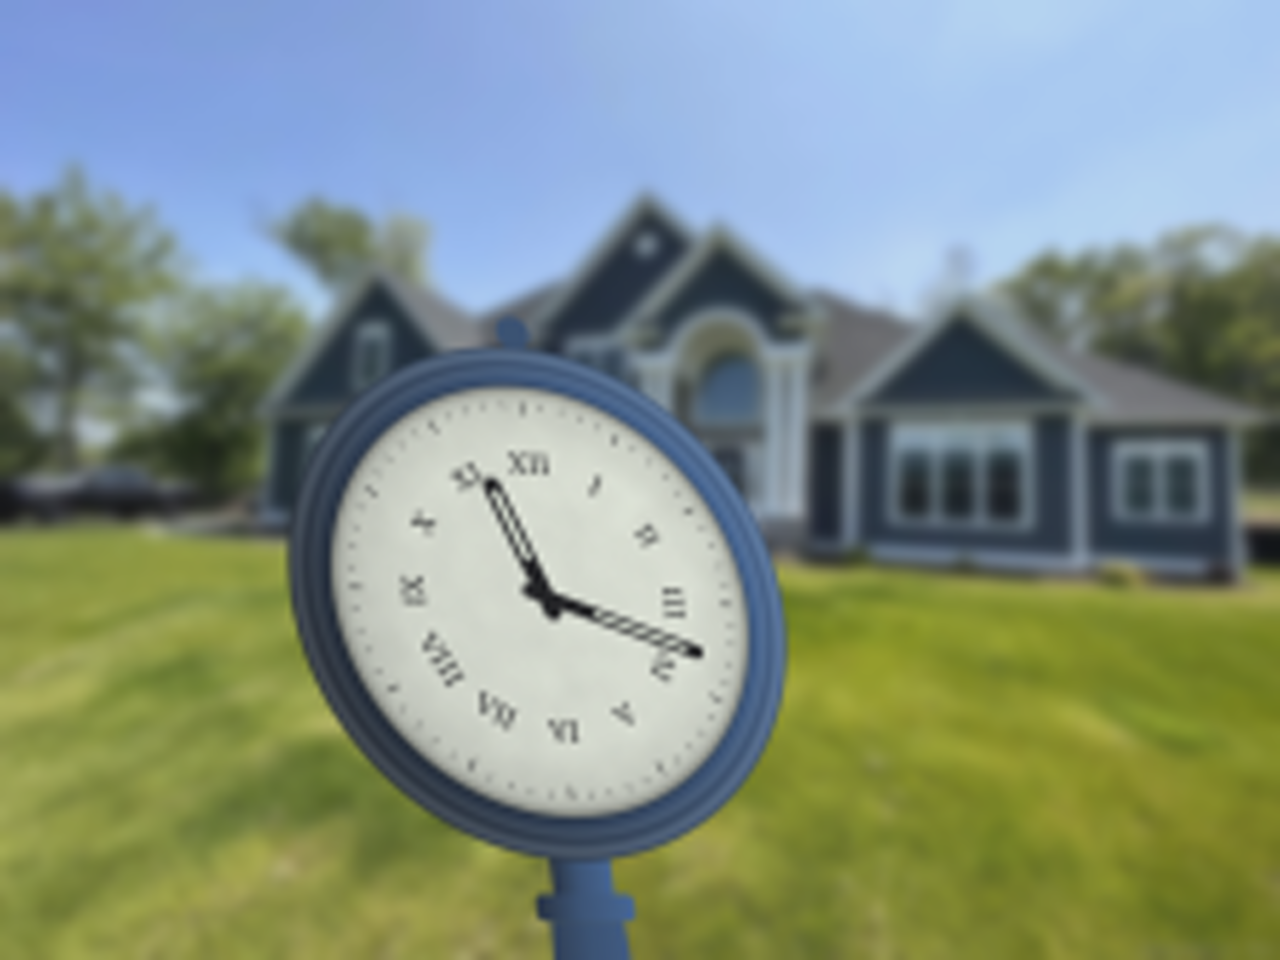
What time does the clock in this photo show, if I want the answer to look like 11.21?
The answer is 11.18
